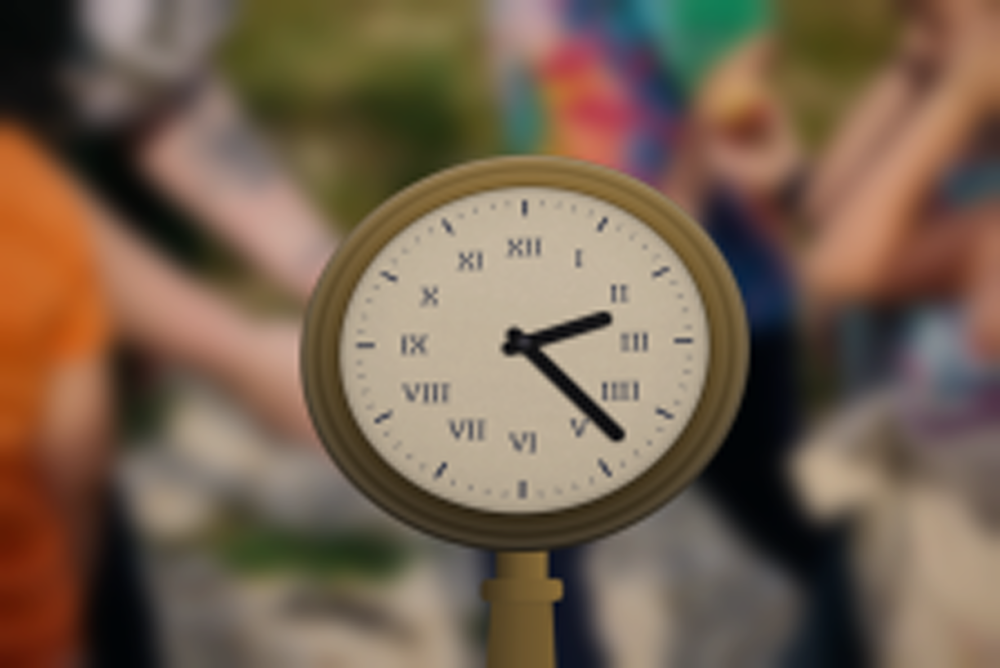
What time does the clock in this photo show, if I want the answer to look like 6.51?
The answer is 2.23
